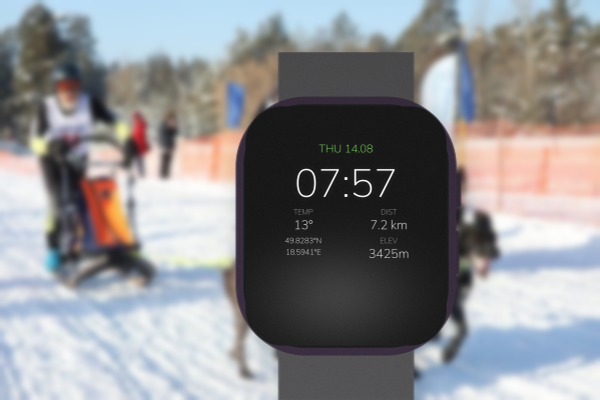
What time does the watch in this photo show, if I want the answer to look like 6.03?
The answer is 7.57
